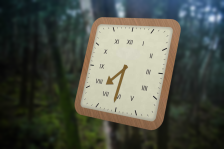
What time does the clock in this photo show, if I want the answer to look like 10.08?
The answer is 7.31
